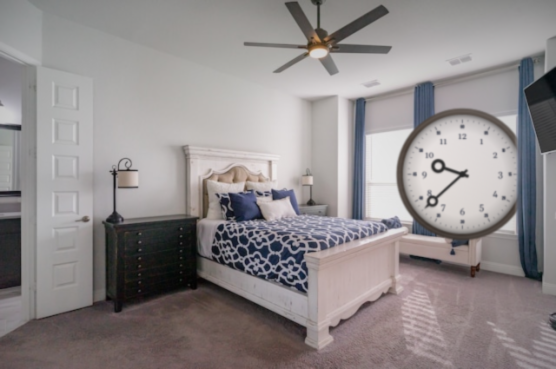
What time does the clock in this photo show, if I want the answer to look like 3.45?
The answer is 9.38
